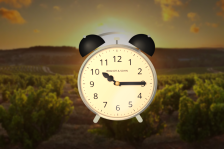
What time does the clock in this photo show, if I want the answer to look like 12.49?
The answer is 10.15
